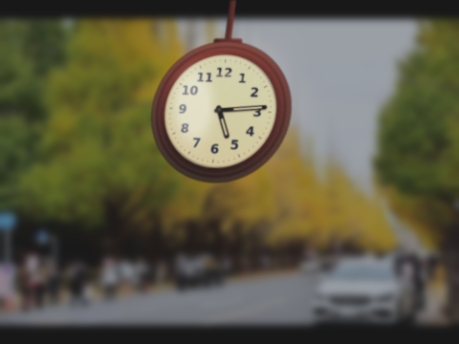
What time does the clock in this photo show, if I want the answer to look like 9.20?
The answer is 5.14
